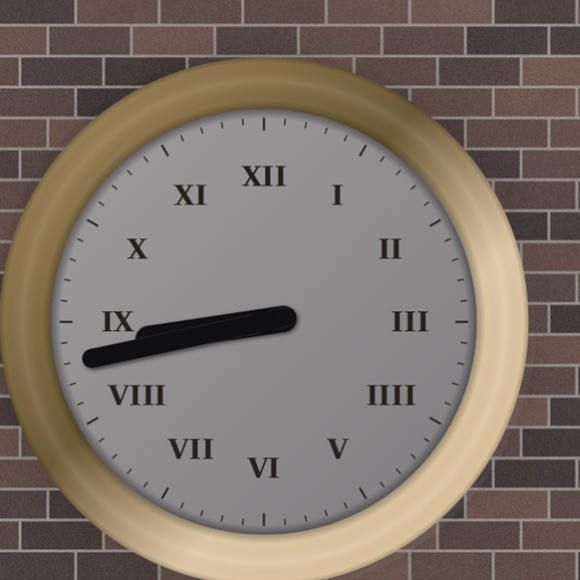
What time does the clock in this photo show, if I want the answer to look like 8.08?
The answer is 8.43
